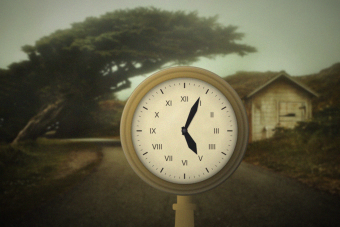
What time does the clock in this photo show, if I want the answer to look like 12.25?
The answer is 5.04
